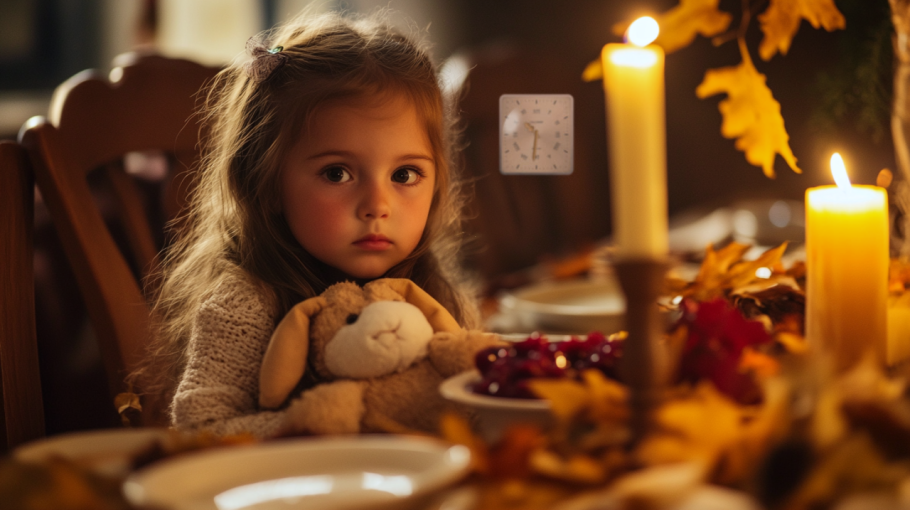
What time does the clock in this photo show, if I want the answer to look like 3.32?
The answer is 10.31
